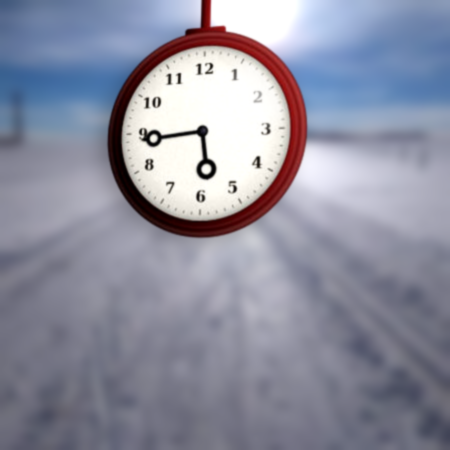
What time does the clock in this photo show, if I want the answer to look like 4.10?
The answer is 5.44
